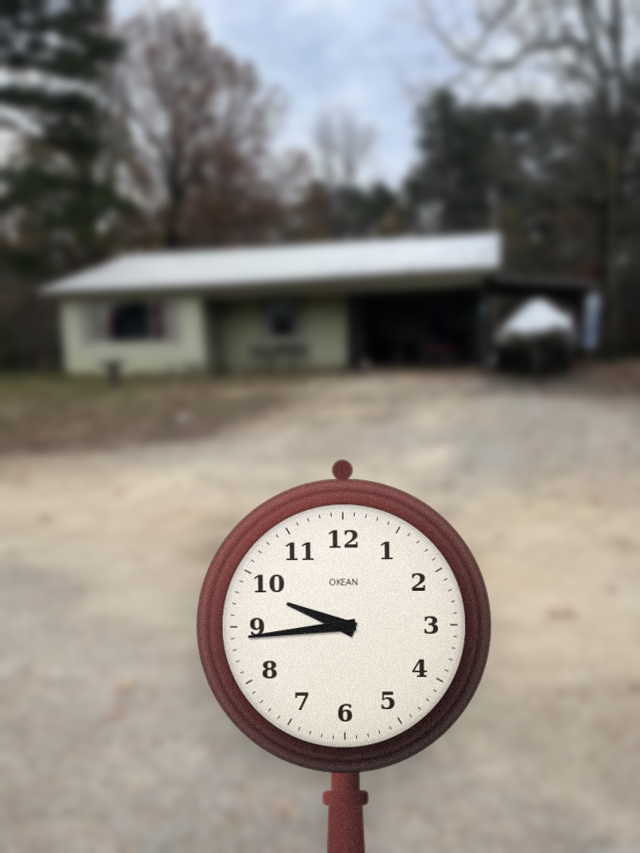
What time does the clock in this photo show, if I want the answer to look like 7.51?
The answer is 9.44
